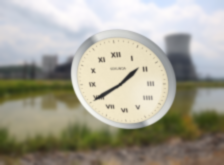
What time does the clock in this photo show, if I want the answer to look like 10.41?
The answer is 1.40
